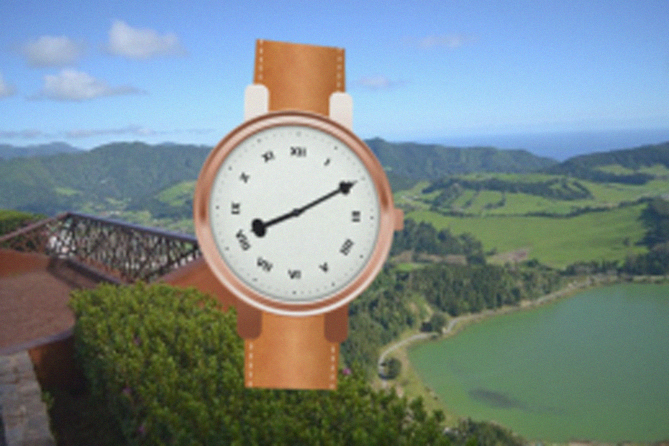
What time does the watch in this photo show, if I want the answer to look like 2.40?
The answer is 8.10
